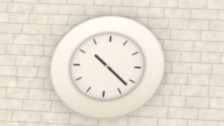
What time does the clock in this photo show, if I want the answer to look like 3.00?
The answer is 10.22
